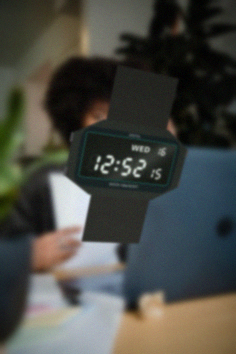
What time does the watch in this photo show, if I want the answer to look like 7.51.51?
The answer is 12.52.15
